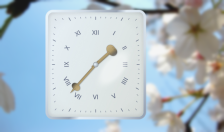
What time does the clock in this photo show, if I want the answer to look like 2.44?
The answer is 1.37
